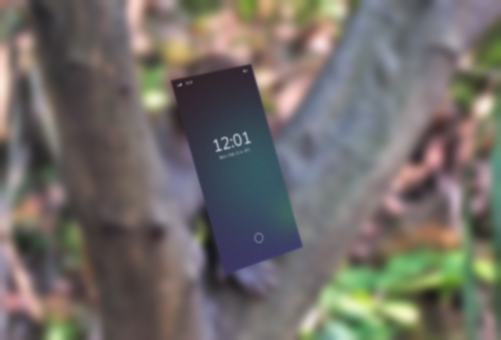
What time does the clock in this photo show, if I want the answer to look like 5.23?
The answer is 12.01
